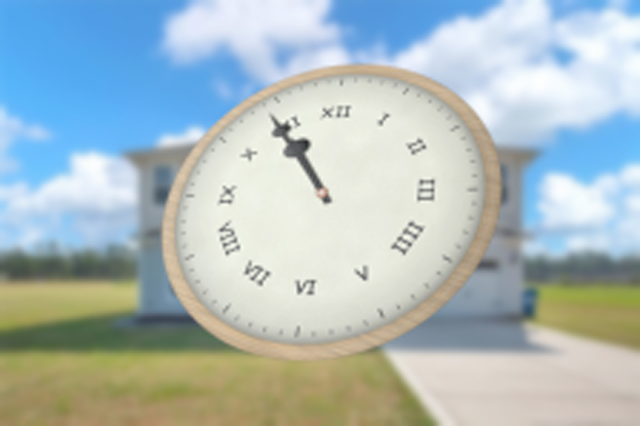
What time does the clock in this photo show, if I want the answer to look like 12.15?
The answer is 10.54
